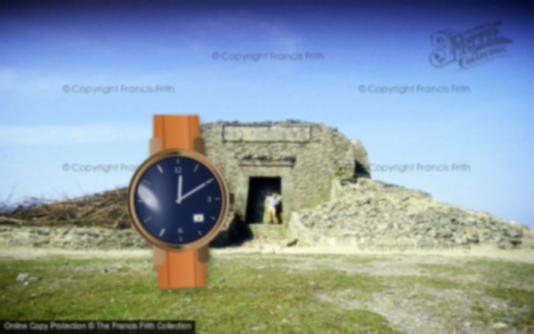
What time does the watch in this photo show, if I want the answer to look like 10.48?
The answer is 12.10
